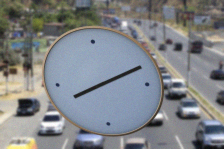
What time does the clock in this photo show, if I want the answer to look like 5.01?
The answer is 8.11
